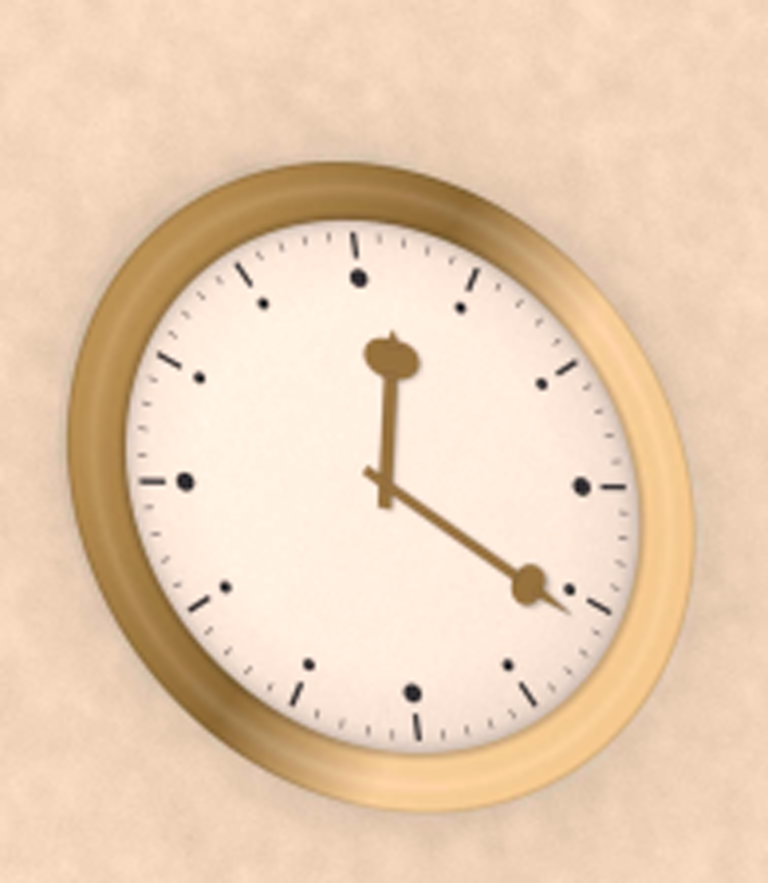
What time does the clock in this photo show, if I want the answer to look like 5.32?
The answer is 12.21
